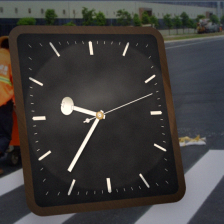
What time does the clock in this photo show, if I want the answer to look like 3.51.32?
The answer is 9.36.12
